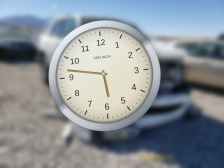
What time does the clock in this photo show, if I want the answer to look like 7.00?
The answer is 5.47
